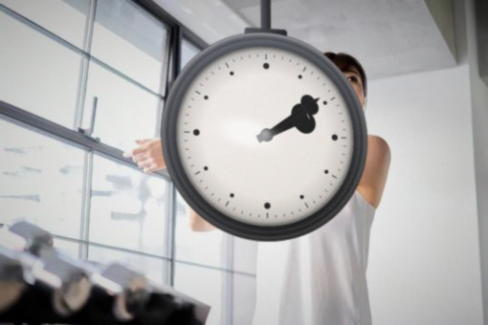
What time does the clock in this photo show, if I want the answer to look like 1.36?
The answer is 2.09
